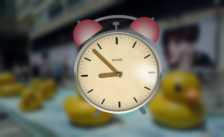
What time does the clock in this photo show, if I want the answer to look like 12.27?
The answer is 8.53
